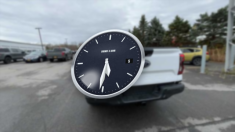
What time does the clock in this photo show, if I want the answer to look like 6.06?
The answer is 5.31
